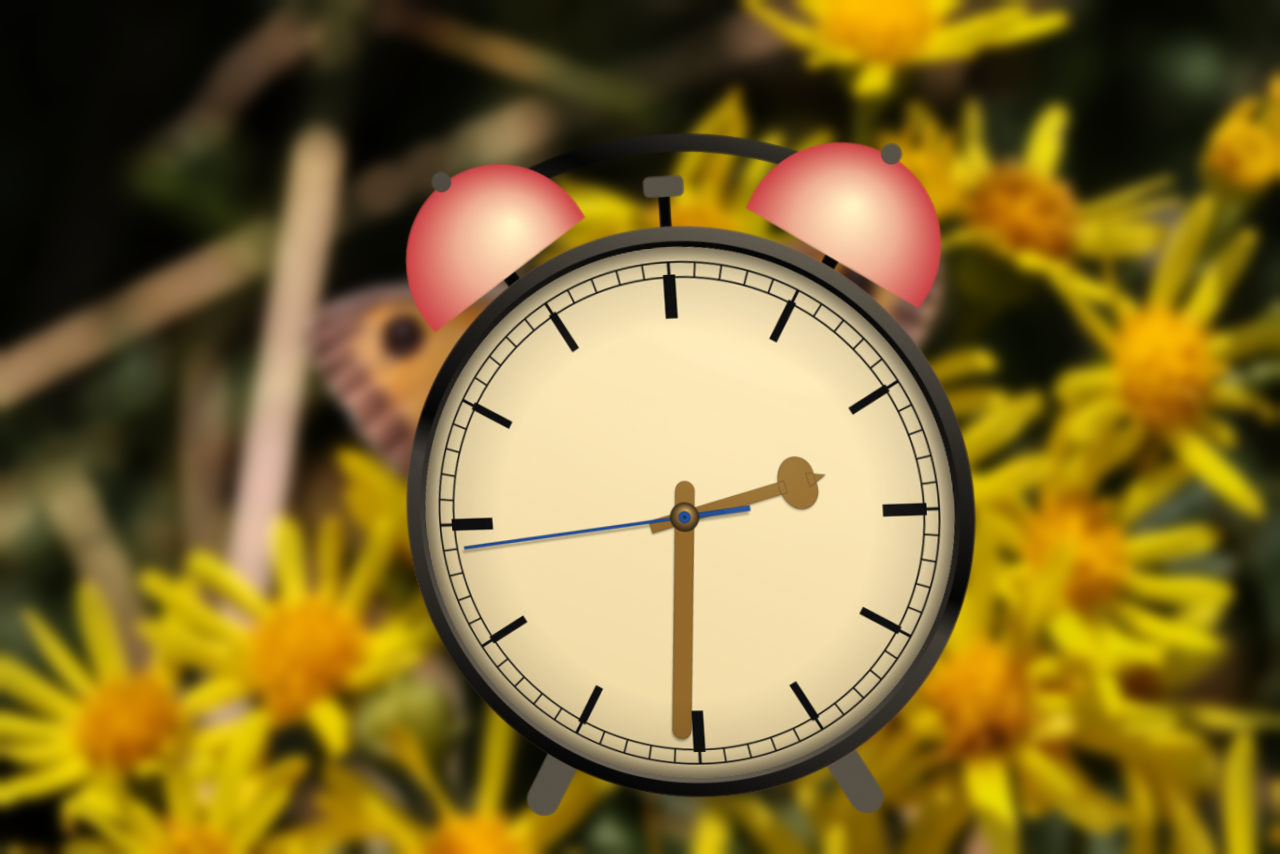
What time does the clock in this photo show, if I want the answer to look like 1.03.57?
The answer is 2.30.44
